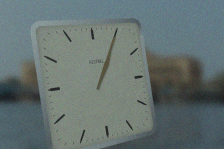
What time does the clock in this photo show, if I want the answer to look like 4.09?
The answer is 1.05
